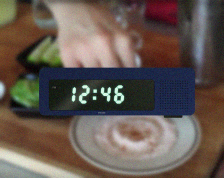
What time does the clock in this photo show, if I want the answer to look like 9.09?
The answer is 12.46
